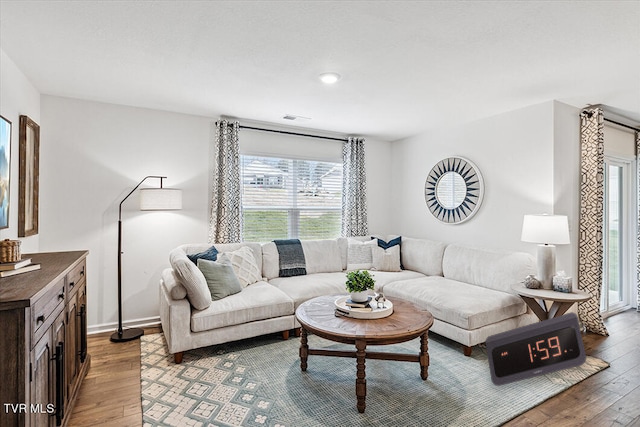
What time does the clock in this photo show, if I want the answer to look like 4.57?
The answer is 1.59
